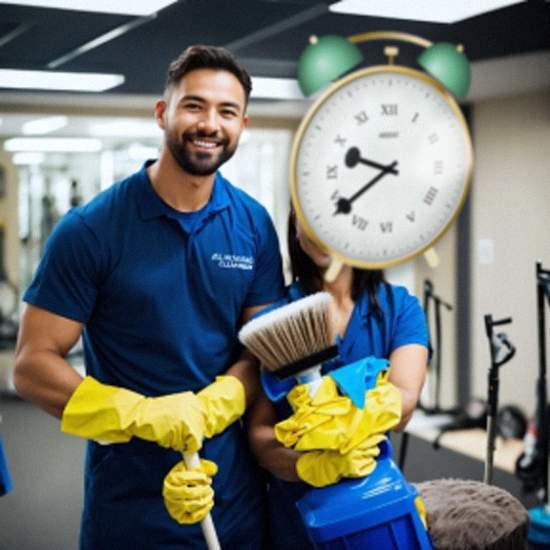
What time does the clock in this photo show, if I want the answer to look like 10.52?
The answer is 9.39
